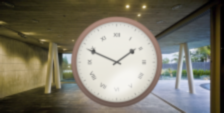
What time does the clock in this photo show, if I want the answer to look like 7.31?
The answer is 1.49
